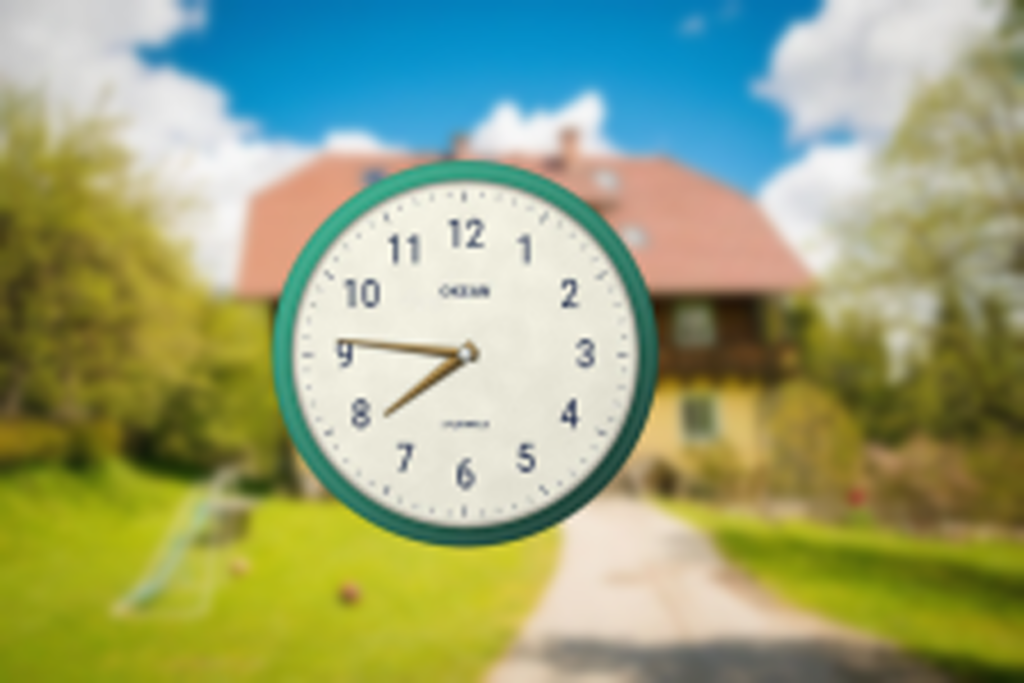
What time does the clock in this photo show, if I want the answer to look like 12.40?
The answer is 7.46
